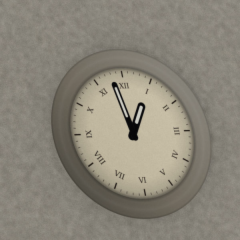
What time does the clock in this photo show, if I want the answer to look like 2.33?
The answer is 12.58
